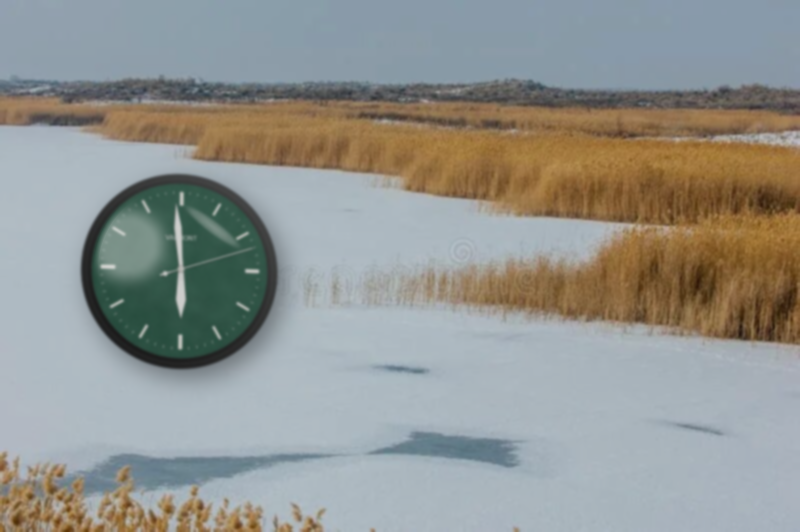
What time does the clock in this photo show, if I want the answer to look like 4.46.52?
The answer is 5.59.12
